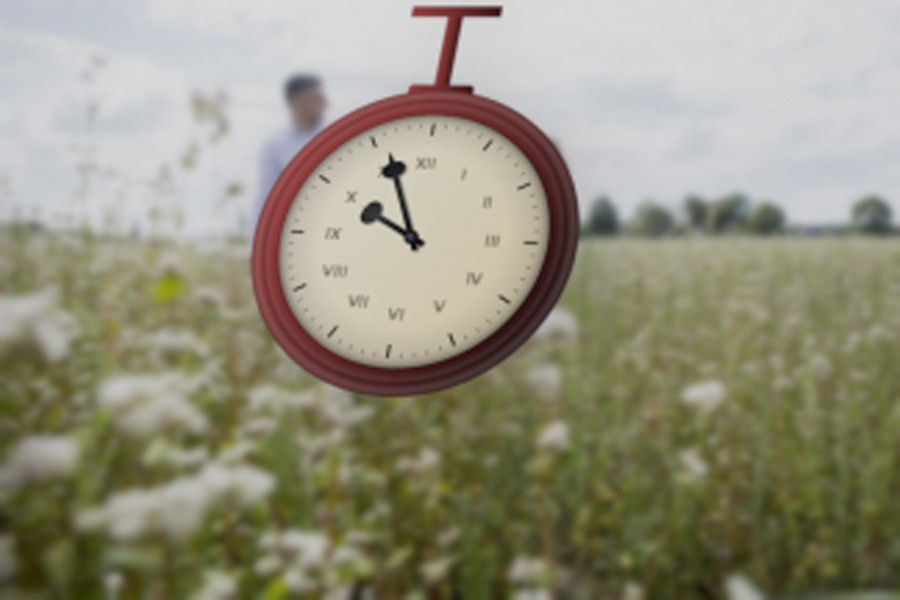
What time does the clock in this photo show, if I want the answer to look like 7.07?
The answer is 9.56
